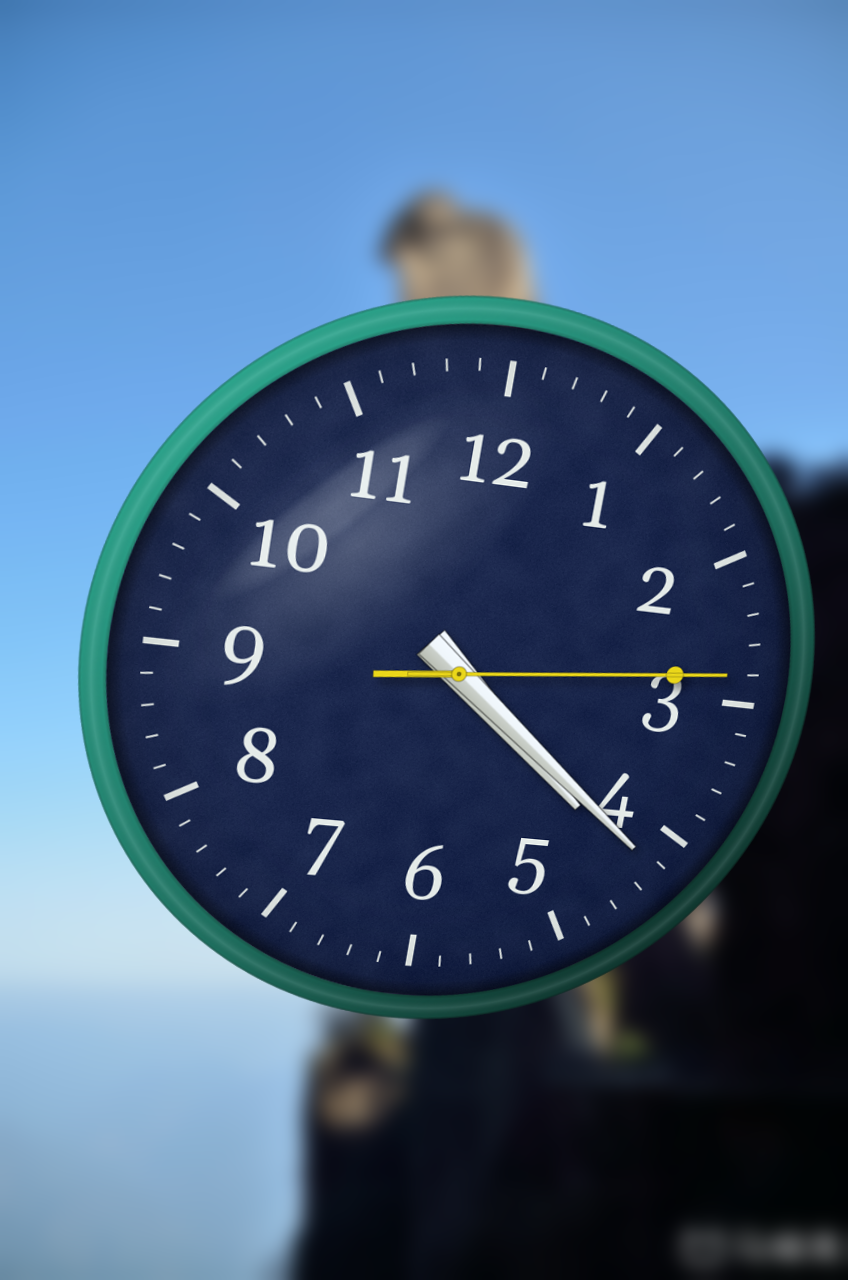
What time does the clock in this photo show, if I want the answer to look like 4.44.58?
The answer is 4.21.14
